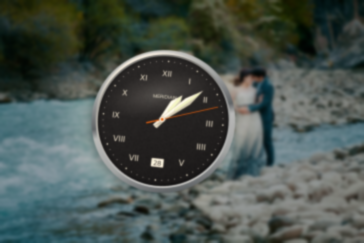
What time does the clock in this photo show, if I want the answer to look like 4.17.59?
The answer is 1.08.12
